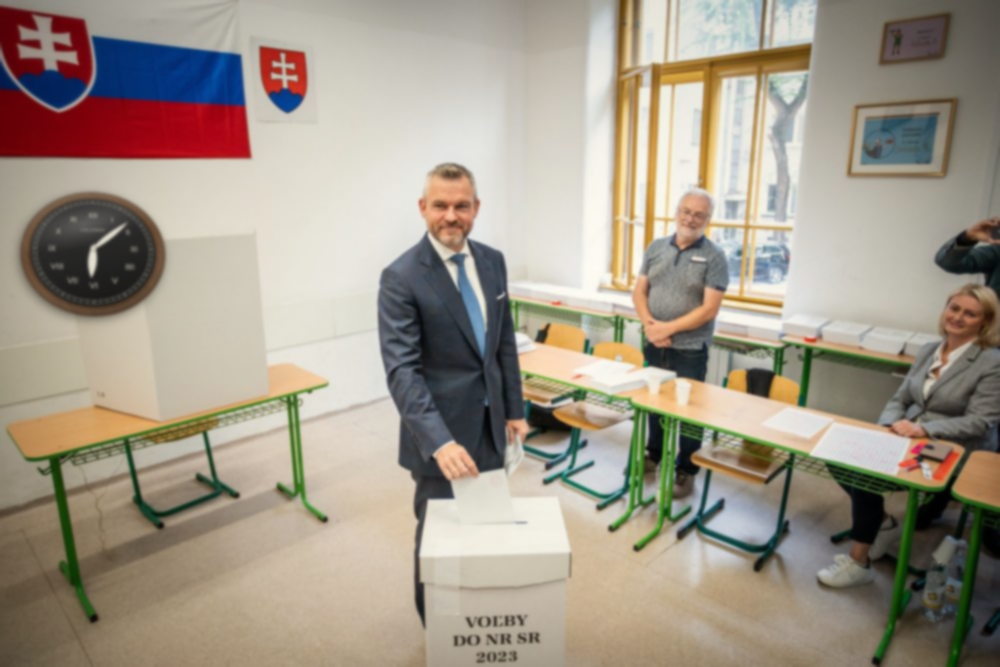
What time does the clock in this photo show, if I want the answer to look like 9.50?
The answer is 6.08
